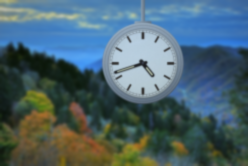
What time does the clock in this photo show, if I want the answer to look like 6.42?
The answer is 4.42
